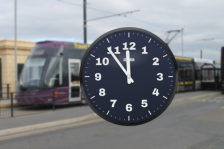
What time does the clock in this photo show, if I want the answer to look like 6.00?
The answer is 11.54
